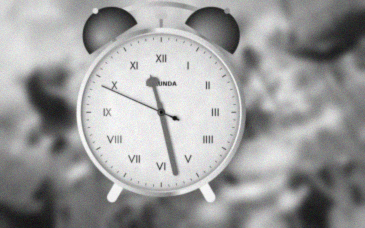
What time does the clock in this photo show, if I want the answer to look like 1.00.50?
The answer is 11.27.49
